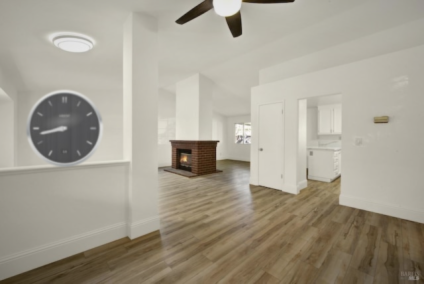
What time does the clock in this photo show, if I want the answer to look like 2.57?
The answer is 8.43
